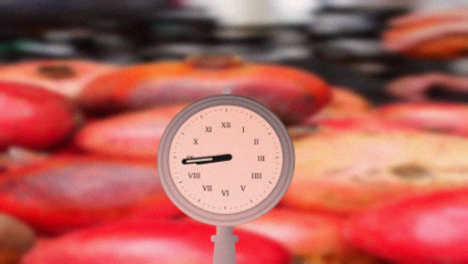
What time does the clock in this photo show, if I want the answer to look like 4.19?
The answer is 8.44
